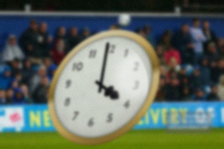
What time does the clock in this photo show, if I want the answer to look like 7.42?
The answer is 3.59
